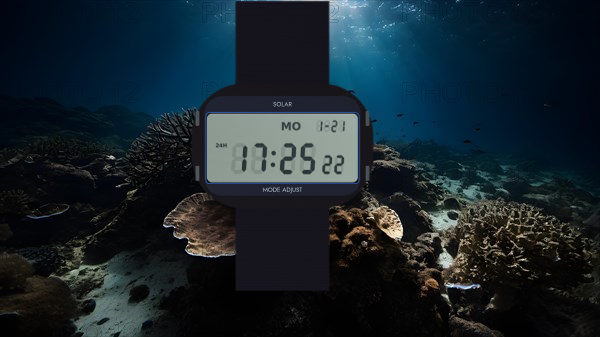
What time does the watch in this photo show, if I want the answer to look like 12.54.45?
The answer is 17.25.22
